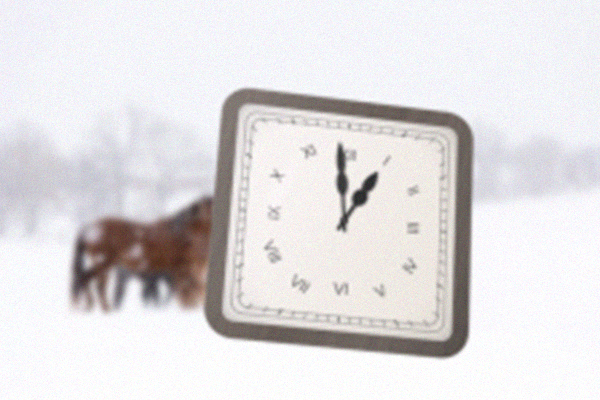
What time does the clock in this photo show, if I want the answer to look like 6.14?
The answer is 12.59
